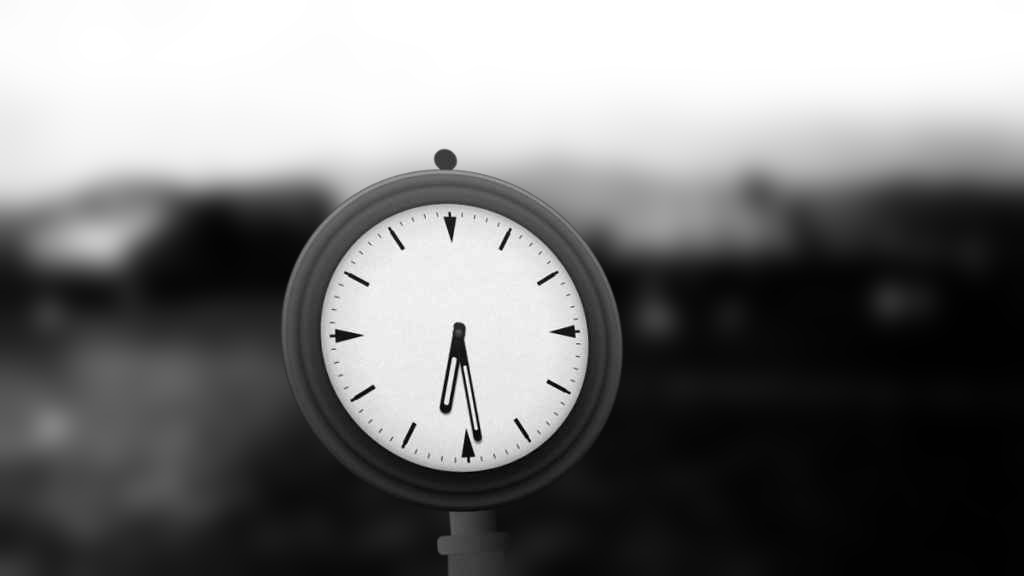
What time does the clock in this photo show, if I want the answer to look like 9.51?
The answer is 6.29
